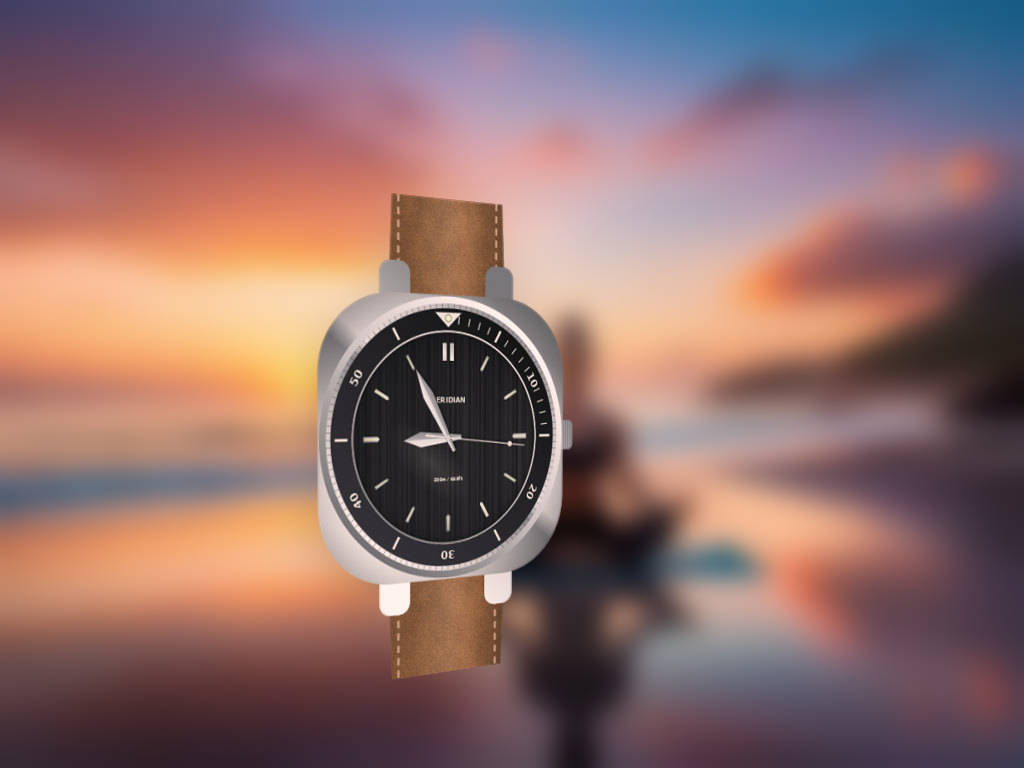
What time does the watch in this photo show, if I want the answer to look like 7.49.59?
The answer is 8.55.16
